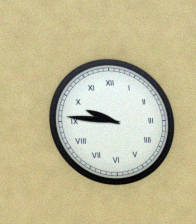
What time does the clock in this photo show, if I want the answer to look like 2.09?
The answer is 9.46
